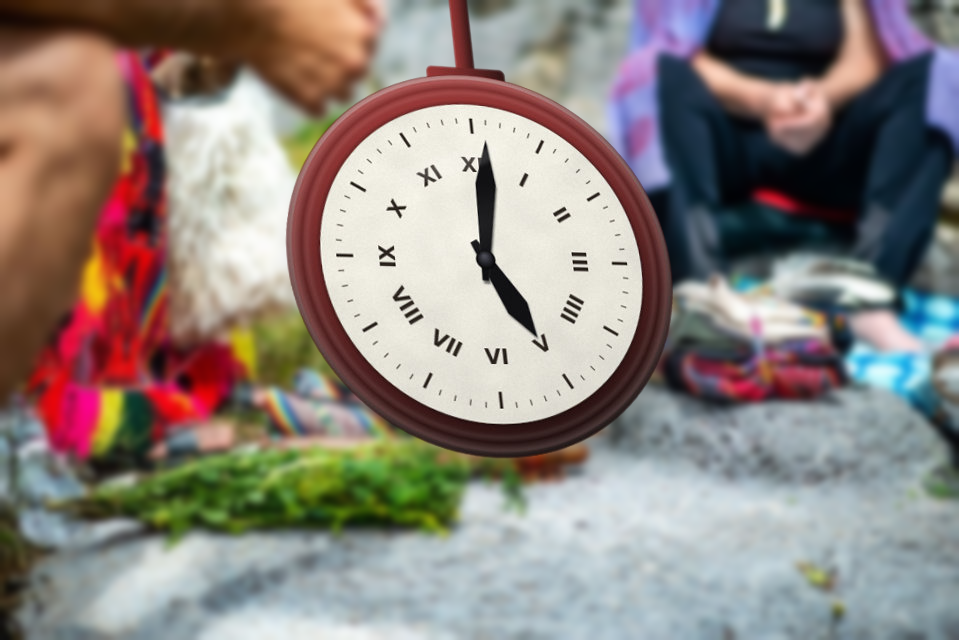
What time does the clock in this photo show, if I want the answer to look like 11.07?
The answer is 5.01
